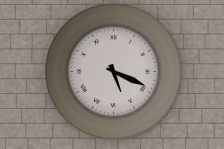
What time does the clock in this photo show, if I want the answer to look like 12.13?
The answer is 5.19
